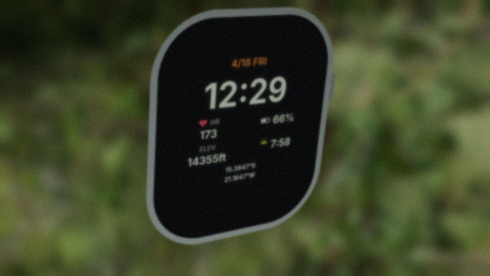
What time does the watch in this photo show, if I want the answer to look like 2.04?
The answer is 12.29
